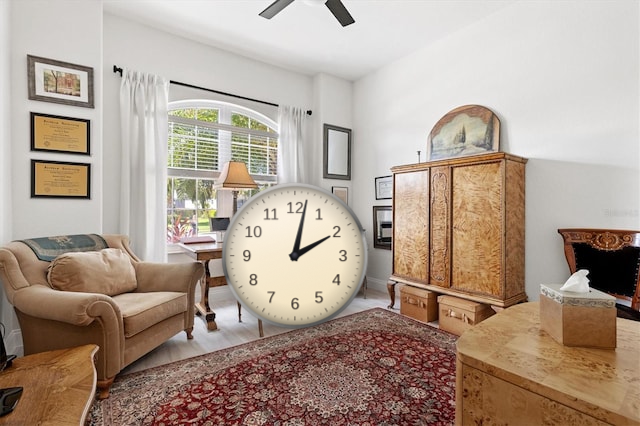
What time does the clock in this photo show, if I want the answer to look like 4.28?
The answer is 2.02
